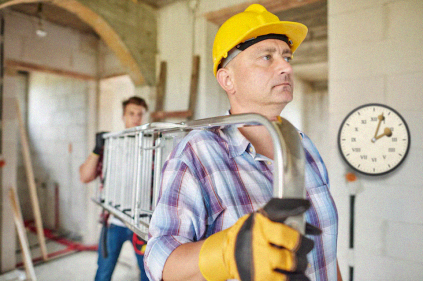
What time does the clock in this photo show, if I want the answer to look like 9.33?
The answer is 2.03
